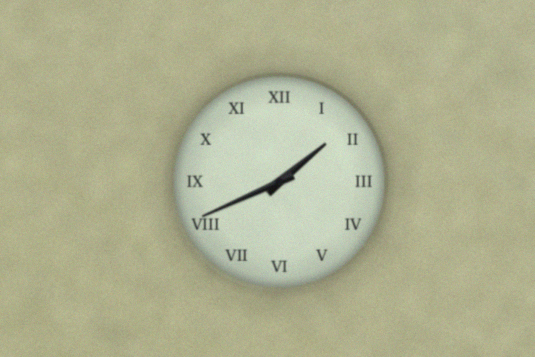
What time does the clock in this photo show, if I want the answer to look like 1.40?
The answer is 1.41
